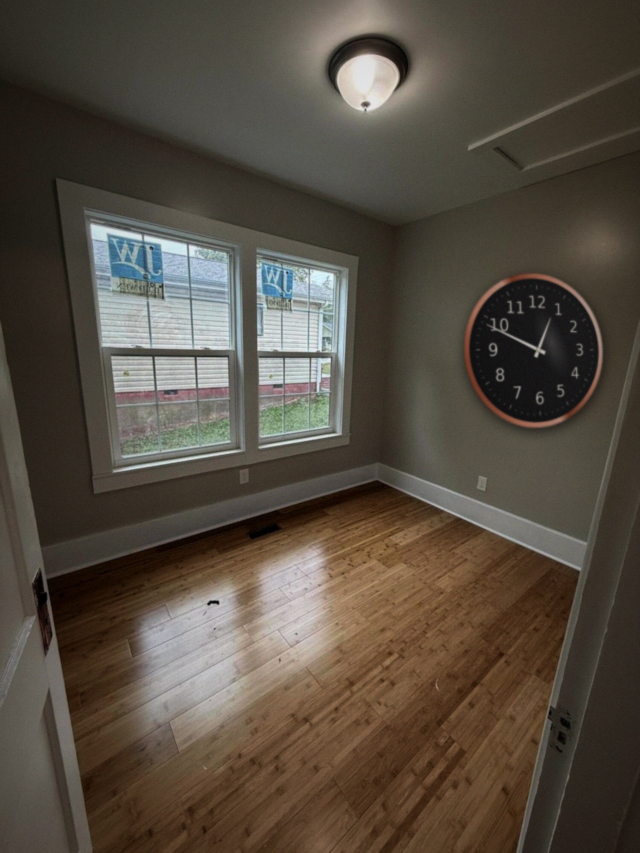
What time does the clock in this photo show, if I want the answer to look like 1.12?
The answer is 12.49
